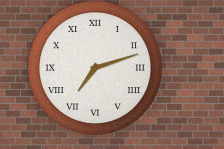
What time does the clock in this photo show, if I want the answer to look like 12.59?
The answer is 7.12
